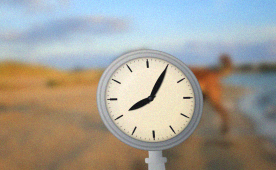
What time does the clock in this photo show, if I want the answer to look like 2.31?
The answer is 8.05
